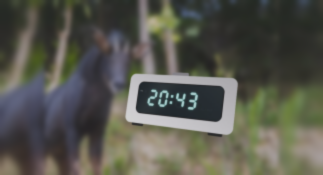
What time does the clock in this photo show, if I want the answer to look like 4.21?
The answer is 20.43
